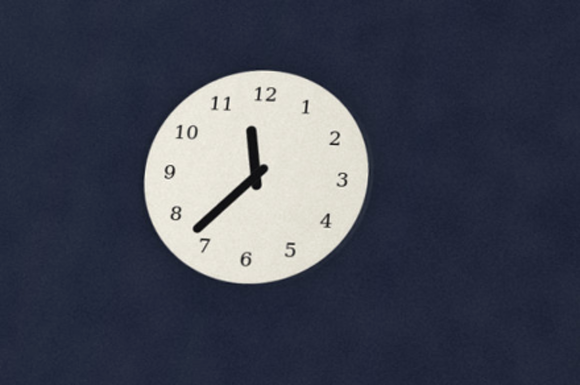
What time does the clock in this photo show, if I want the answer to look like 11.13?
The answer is 11.37
